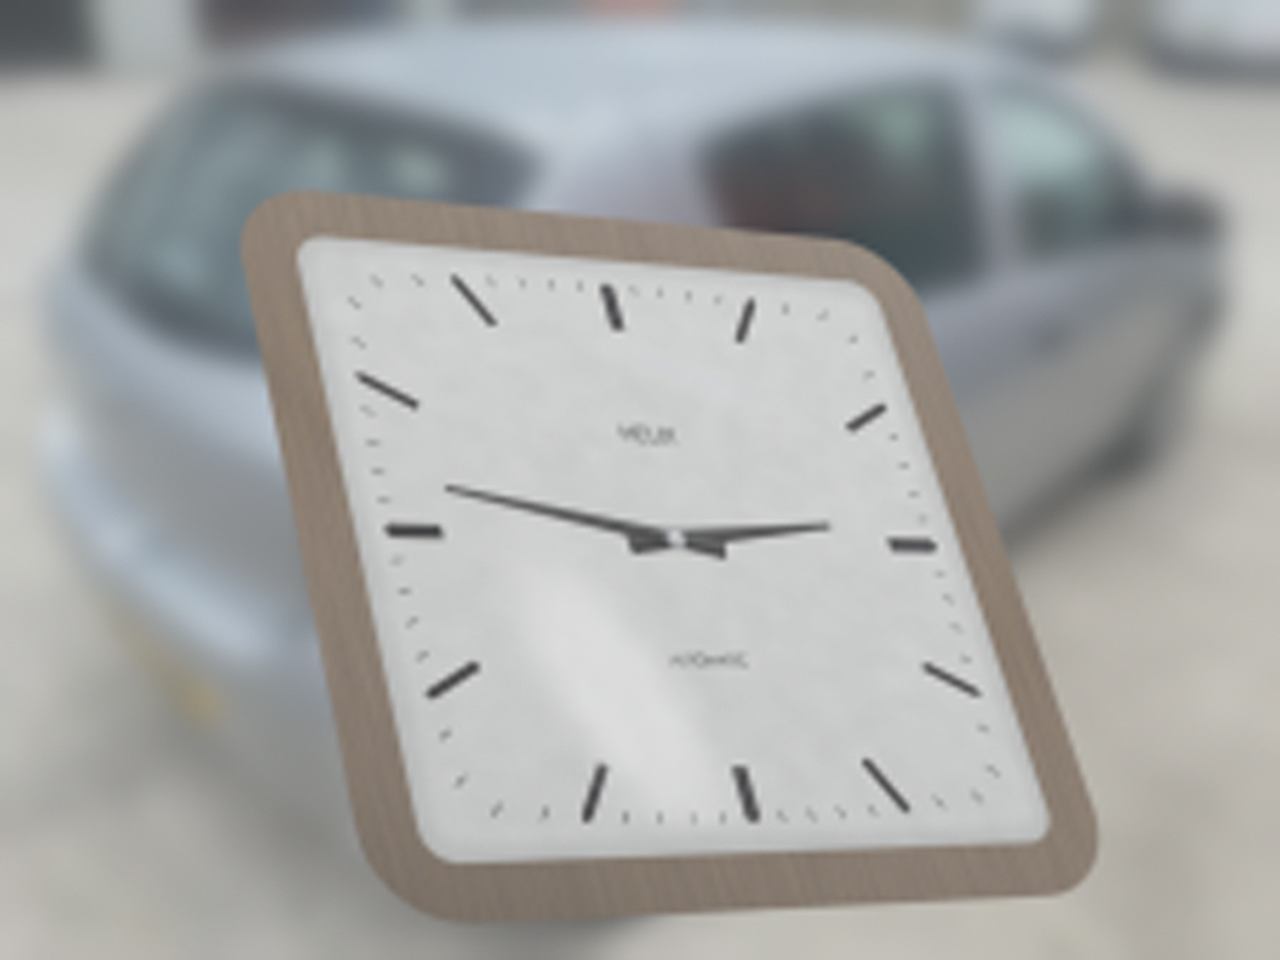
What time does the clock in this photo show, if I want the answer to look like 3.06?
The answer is 2.47
